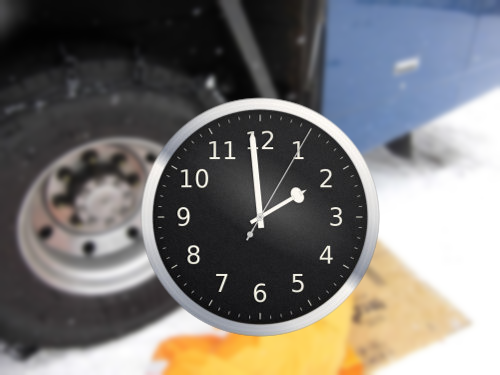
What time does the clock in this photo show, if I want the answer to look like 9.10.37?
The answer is 1.59.05
